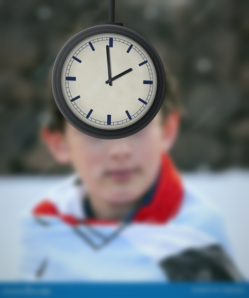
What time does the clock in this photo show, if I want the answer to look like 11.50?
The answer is 1.59
